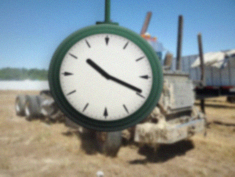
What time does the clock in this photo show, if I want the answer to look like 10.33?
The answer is 10.19
